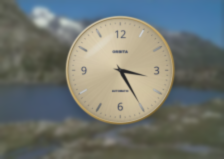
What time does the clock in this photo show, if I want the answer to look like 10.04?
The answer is 3.25
